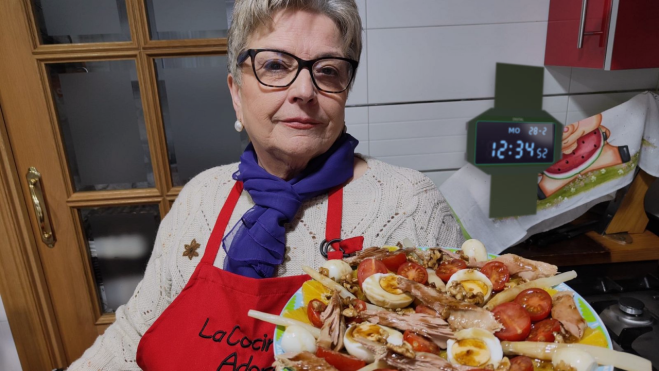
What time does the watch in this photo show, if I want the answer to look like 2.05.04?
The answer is 12.34.52
